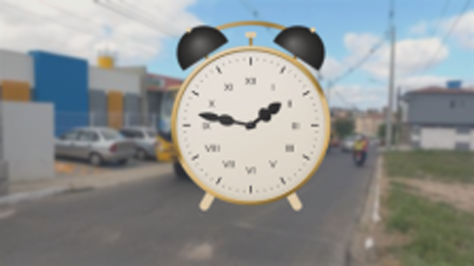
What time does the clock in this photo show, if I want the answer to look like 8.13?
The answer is 1.47
